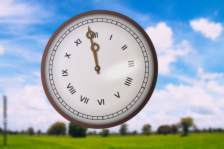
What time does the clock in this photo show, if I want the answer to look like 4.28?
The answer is 11.59
